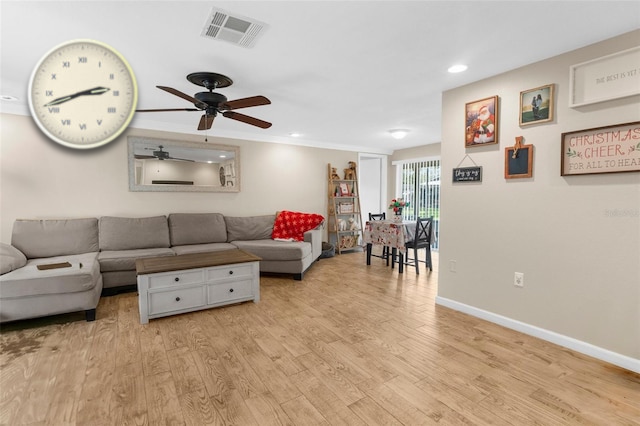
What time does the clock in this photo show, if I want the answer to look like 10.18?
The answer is 2.42
